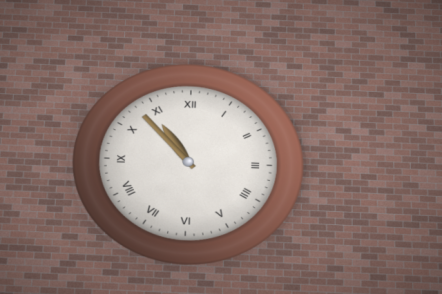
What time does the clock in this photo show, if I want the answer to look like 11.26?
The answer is 10.53
